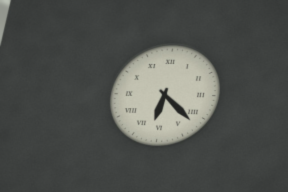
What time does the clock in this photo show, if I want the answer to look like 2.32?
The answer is 6.22
